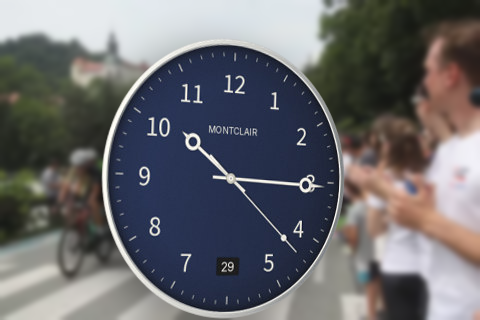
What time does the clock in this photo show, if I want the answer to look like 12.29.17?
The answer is 10.15.22
